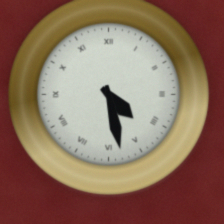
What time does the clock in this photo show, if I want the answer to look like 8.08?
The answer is 4.28
